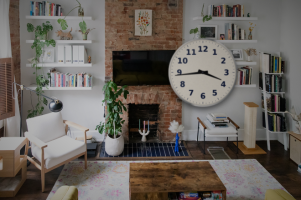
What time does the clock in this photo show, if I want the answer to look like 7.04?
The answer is 3.44
